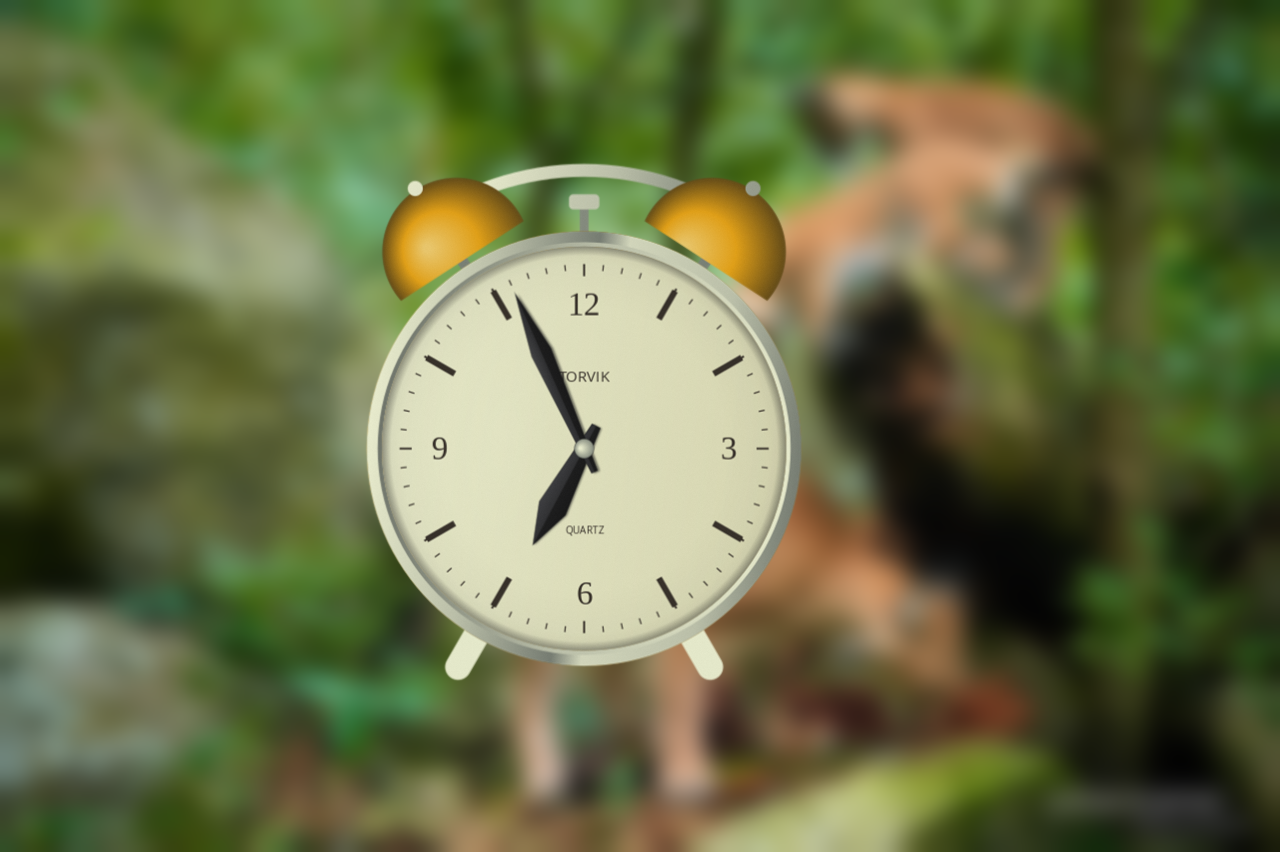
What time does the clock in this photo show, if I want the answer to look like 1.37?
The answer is 6.56
